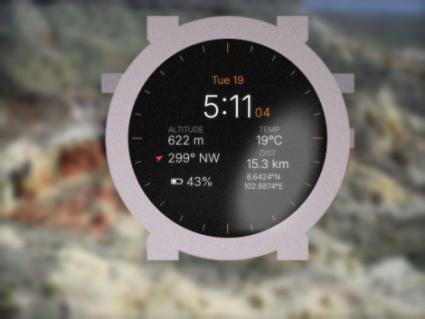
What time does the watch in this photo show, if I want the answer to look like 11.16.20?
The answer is 5.11.04
